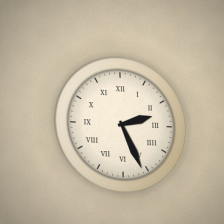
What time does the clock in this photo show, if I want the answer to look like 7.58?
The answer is 2.26
